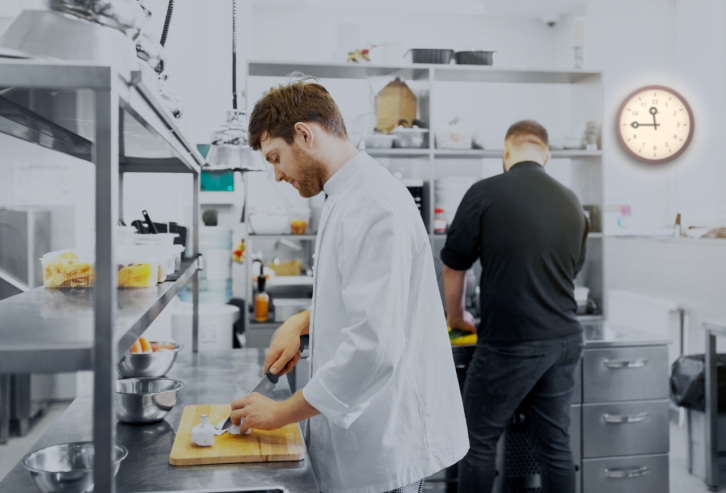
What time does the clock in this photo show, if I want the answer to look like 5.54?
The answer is 11.45
